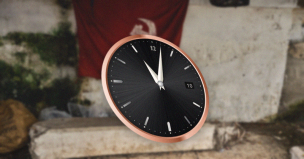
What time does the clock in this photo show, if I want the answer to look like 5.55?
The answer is 11.02
